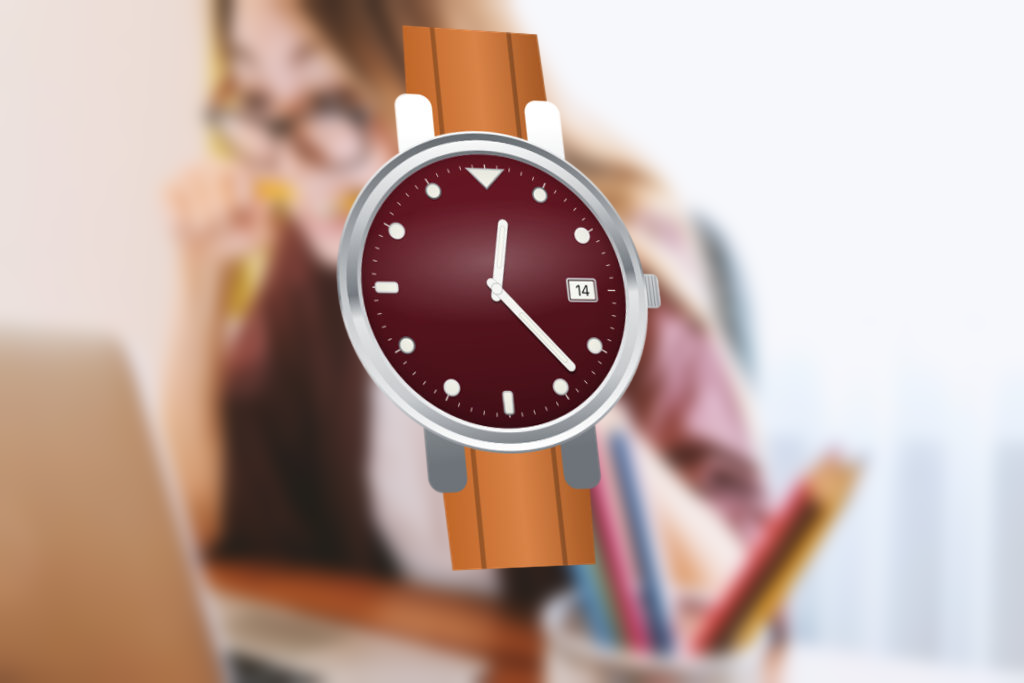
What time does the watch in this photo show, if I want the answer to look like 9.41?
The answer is 12.23
